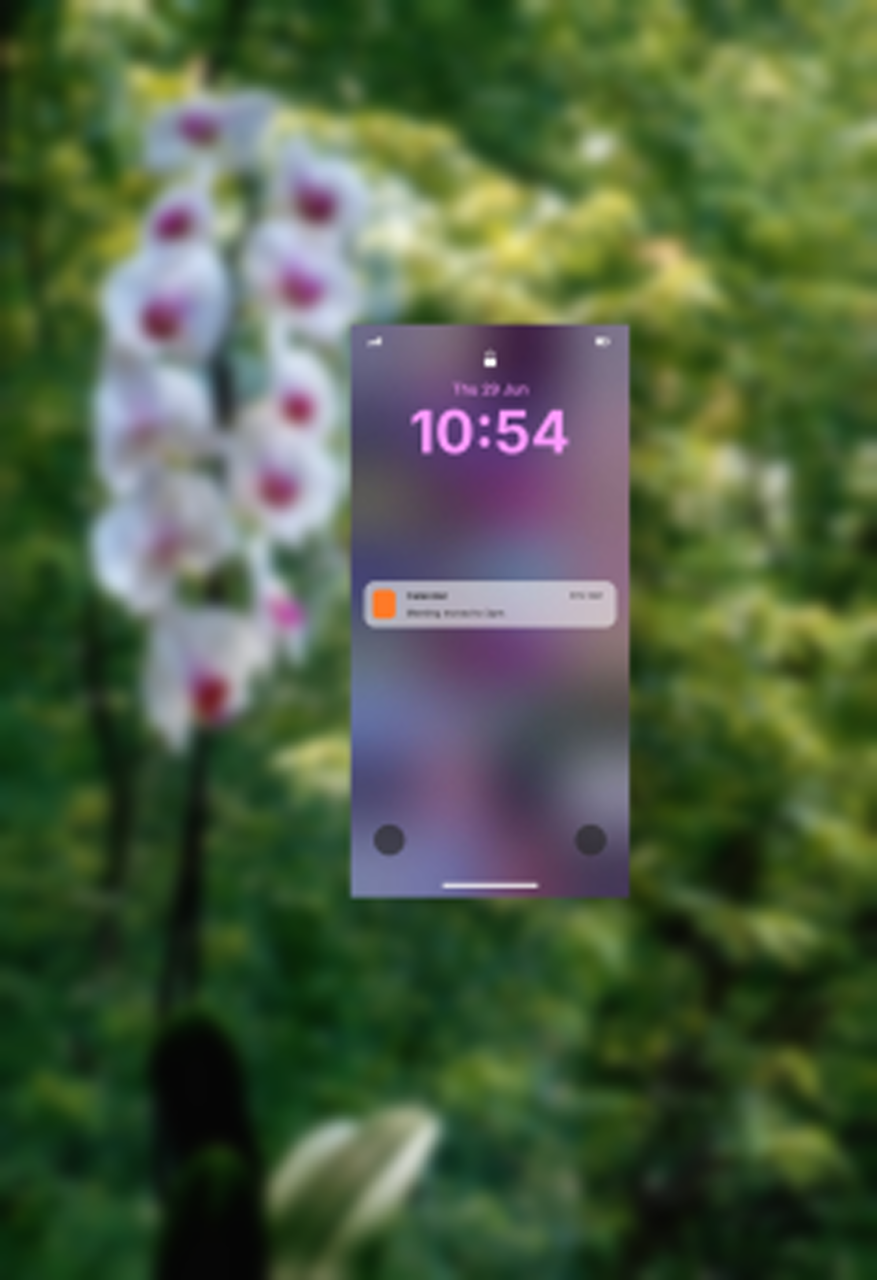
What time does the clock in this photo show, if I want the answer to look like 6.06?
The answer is 10.54
